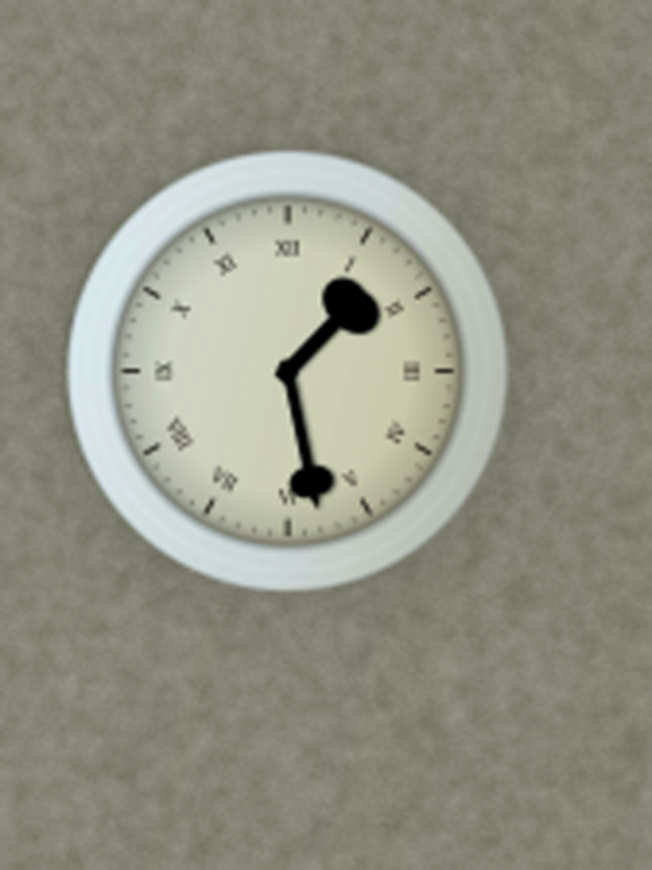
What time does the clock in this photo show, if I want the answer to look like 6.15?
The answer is 1.28
